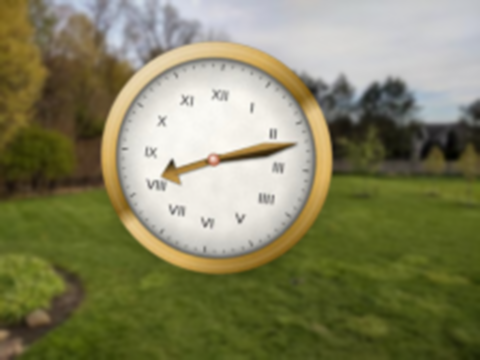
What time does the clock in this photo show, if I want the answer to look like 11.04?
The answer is 8.12
